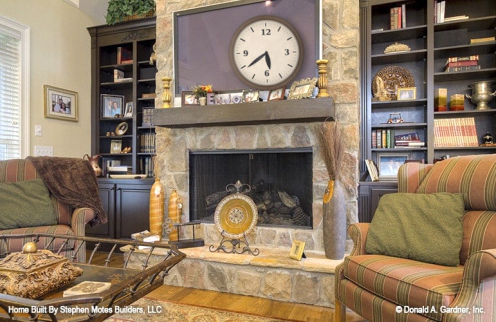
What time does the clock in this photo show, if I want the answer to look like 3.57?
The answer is 5.39
